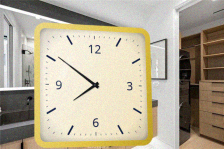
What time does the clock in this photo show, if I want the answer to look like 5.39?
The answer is 7.51
